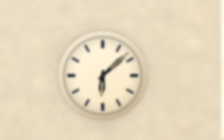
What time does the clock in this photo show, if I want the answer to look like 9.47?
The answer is 6.08
